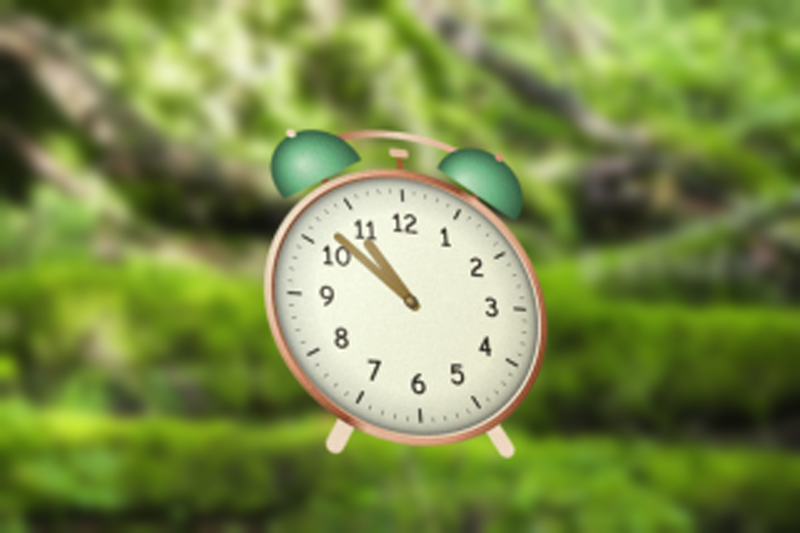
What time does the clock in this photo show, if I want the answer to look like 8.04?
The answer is 10.52
